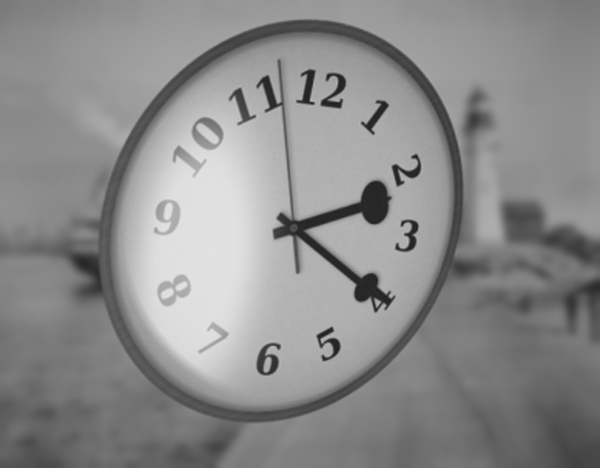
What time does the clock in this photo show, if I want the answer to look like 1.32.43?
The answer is 2.19.57
